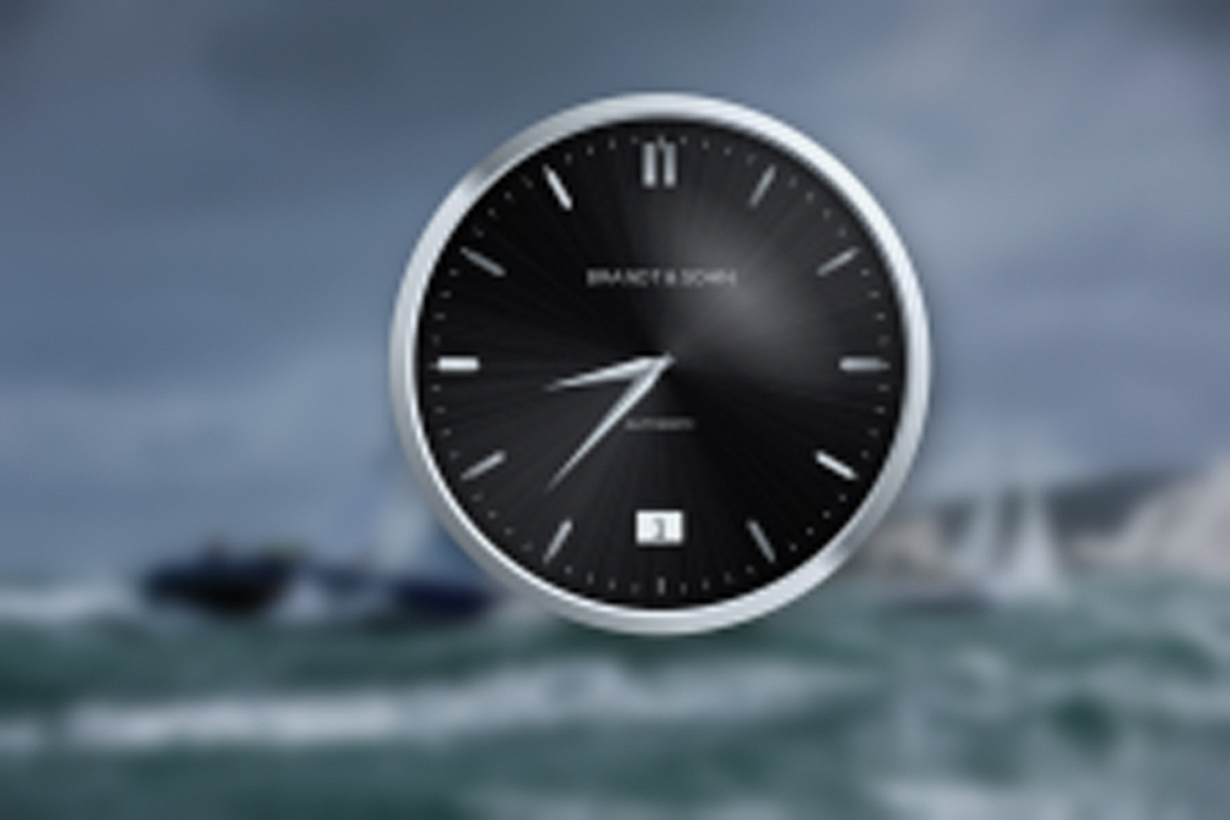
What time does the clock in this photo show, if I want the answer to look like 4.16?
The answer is 8.37
